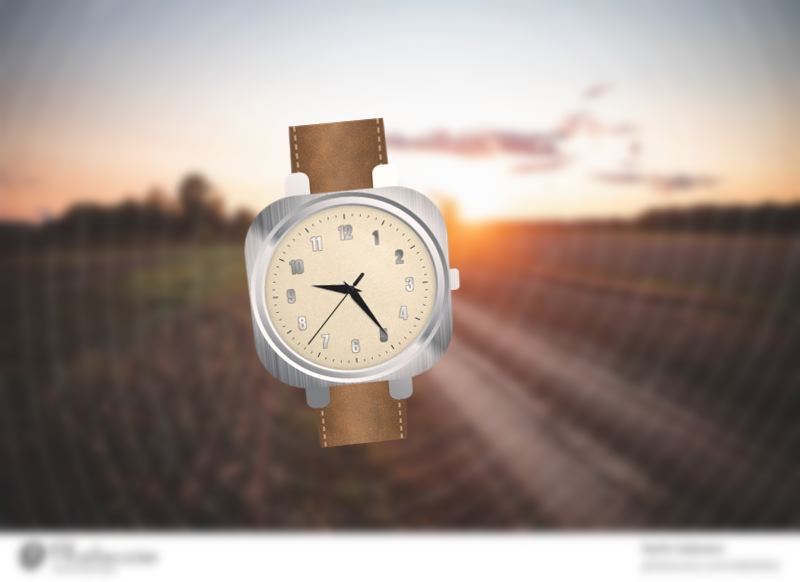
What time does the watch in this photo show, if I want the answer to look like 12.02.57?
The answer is 9.24.37
